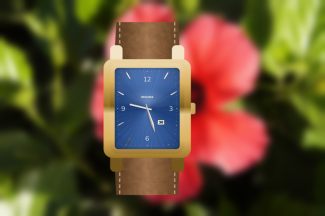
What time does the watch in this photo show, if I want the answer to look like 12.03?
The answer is 9.27
